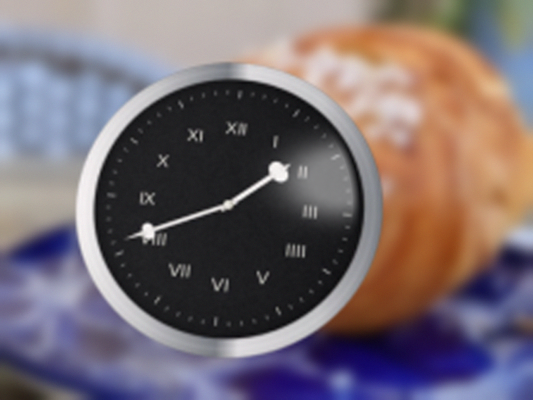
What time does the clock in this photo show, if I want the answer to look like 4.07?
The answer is 1.41
